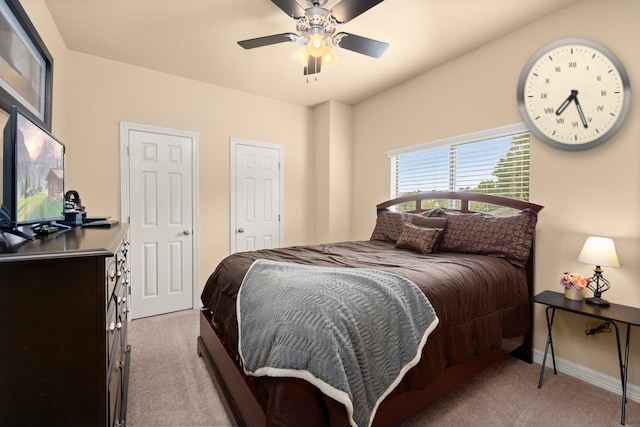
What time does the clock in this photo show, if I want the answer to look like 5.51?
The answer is 7.27
